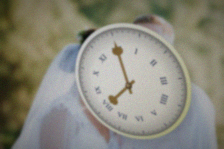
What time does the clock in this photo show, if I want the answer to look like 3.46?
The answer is 8.00
